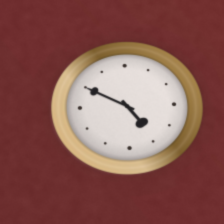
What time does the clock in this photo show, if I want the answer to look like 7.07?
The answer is 4.50
